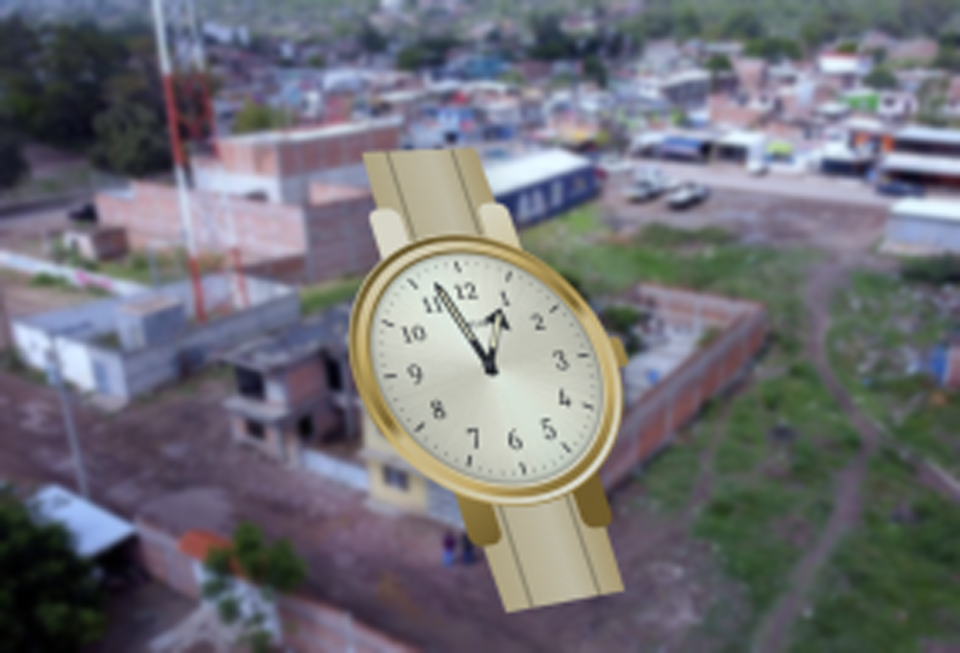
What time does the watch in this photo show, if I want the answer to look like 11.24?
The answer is 12.57
